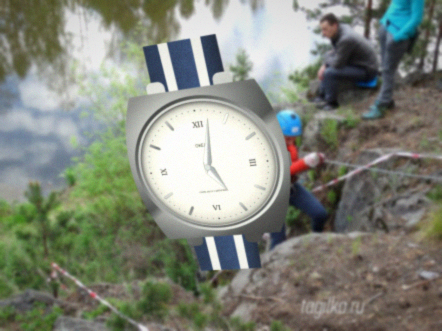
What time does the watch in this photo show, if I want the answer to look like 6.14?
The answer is 5.02
